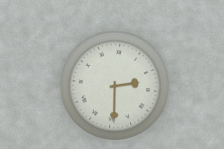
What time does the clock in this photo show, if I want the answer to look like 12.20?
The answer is 2.29
